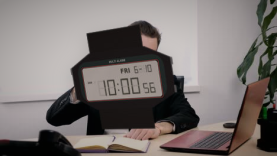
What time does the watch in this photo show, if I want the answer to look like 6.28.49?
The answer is 10.00.56
